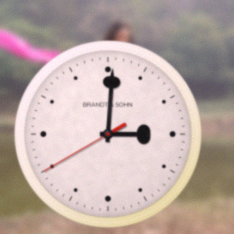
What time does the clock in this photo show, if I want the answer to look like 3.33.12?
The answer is 3.00.40
